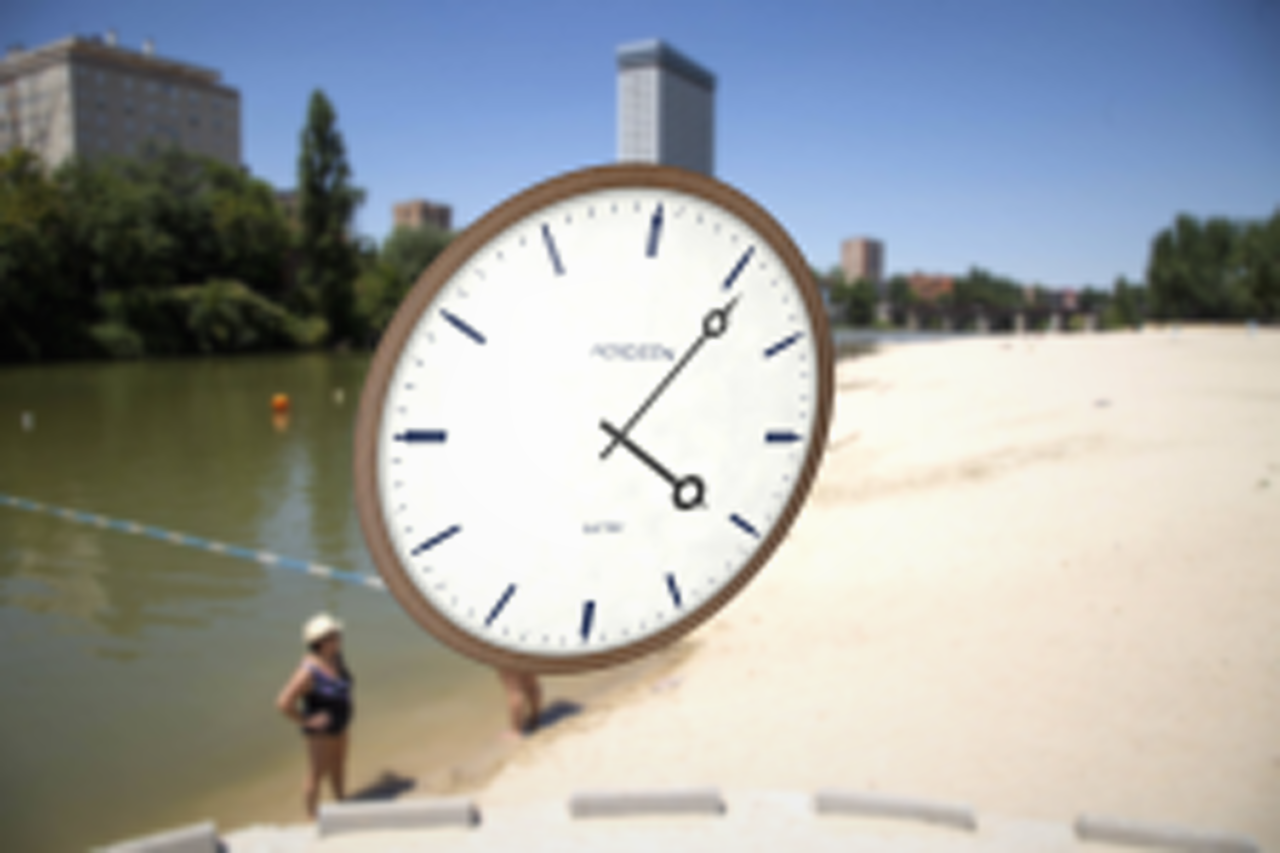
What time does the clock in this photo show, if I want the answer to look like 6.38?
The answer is 4.06
